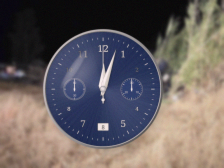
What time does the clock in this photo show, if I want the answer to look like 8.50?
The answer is 12.03
